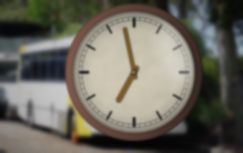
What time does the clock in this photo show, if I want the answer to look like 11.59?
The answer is 6.58
